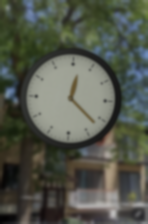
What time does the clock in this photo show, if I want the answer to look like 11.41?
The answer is 12.22
